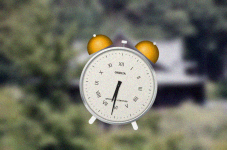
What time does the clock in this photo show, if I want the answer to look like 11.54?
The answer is 6.31
